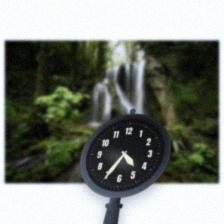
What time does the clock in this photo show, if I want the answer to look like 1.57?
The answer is 4.35
